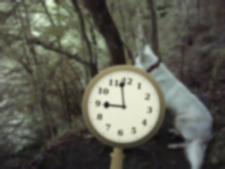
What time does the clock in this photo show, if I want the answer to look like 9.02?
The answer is 8.58
